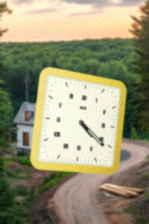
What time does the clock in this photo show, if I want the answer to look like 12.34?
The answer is 4.21
